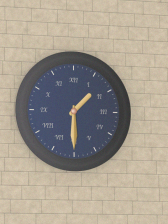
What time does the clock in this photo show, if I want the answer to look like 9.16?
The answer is 1.30
